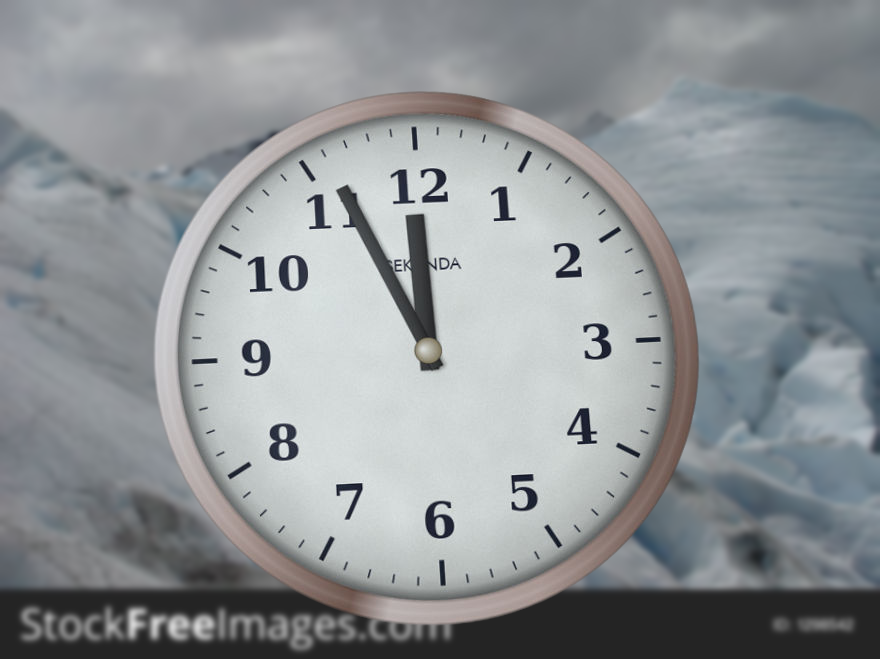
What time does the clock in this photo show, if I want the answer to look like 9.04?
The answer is 11.56
